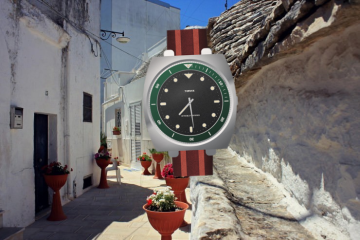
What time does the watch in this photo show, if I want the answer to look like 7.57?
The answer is 7.29
